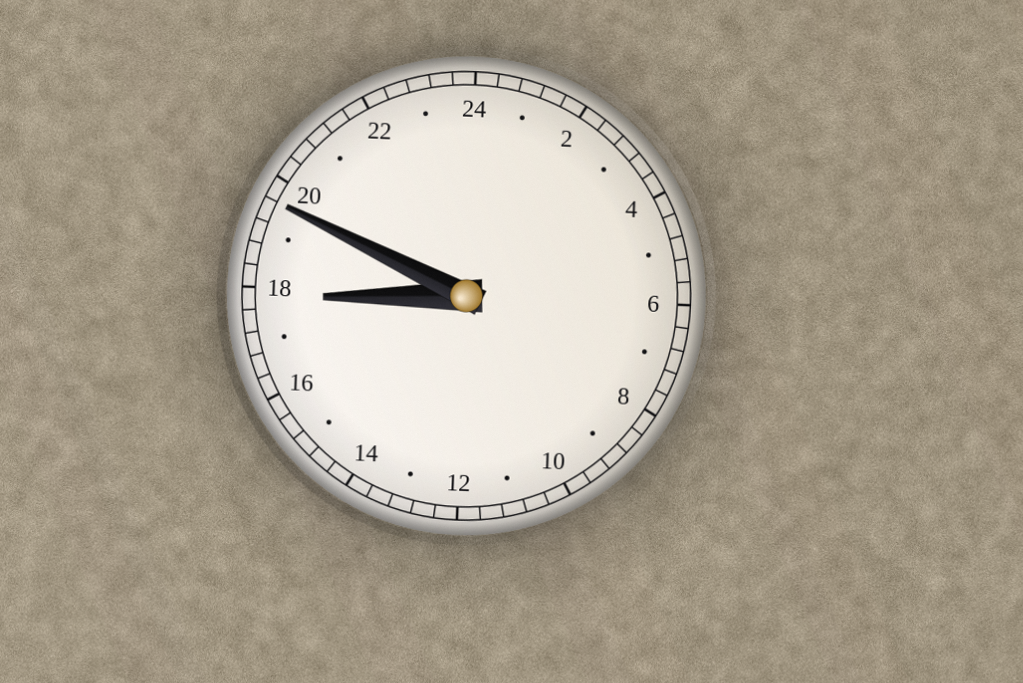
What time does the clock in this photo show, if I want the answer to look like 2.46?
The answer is 17.49
